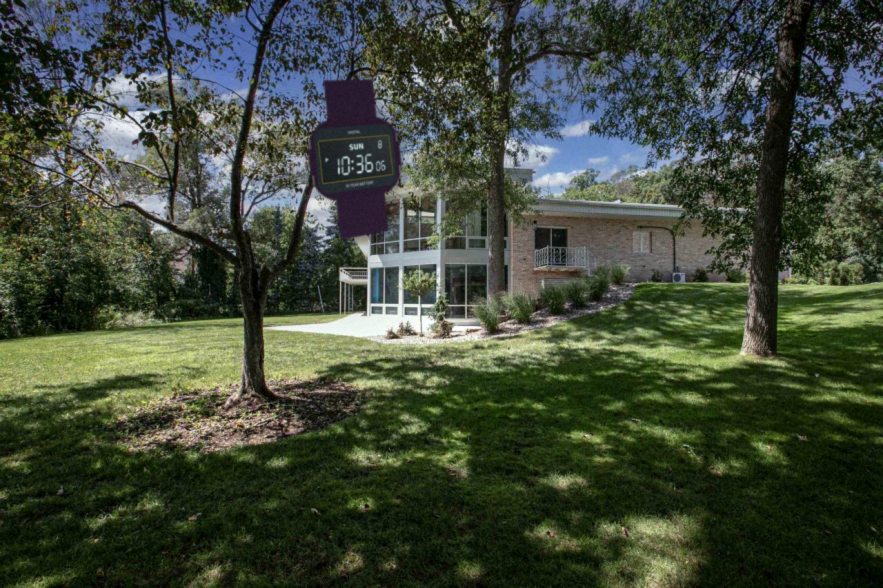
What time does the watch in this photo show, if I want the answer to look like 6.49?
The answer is 10.36
